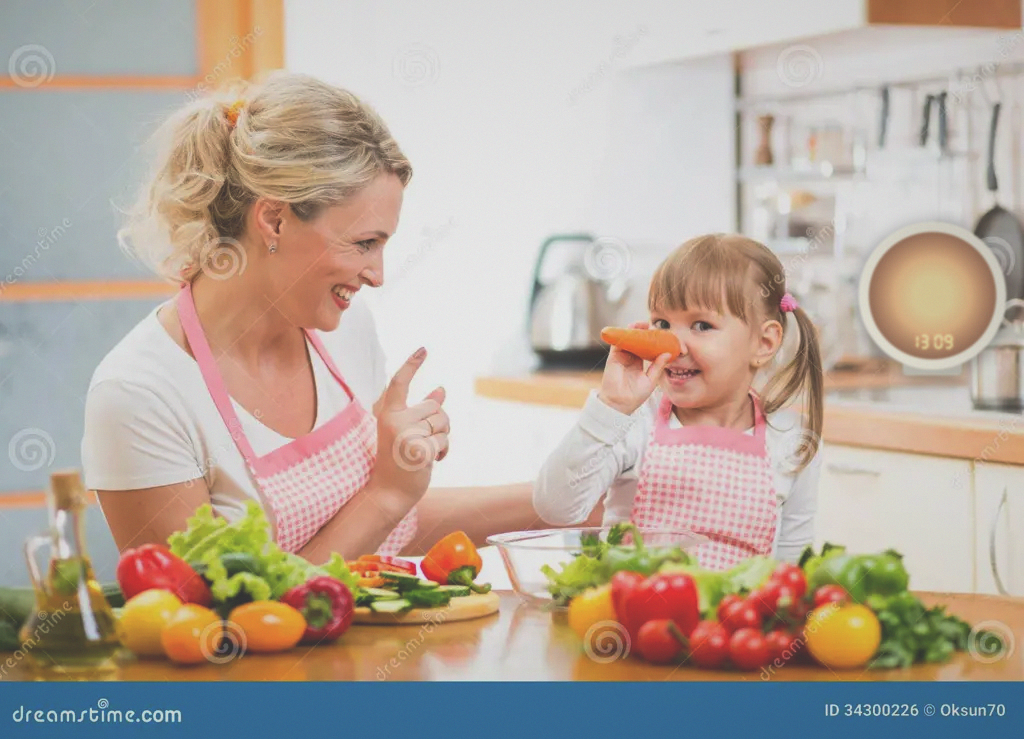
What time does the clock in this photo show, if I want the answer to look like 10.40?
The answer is 13.09
